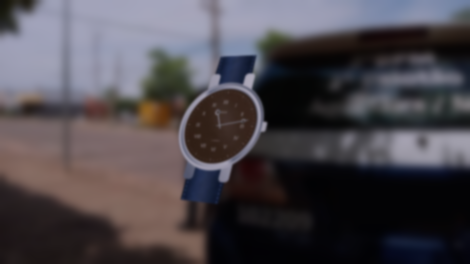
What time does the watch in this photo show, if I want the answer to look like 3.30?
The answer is 11.13
